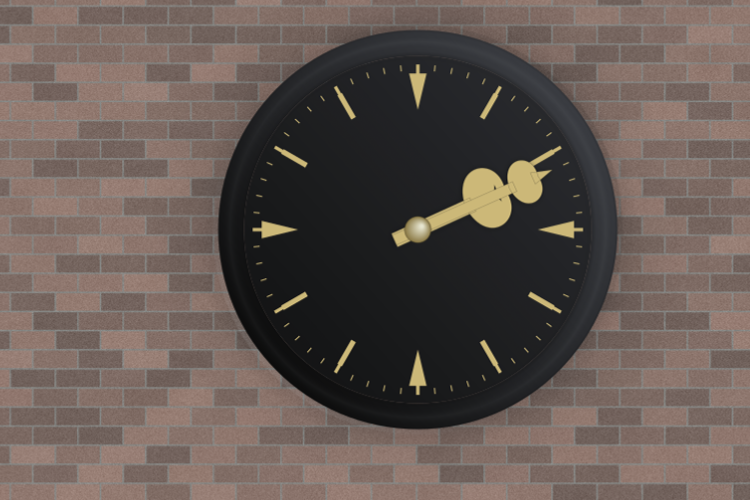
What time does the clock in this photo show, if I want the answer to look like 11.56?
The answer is 2.11
